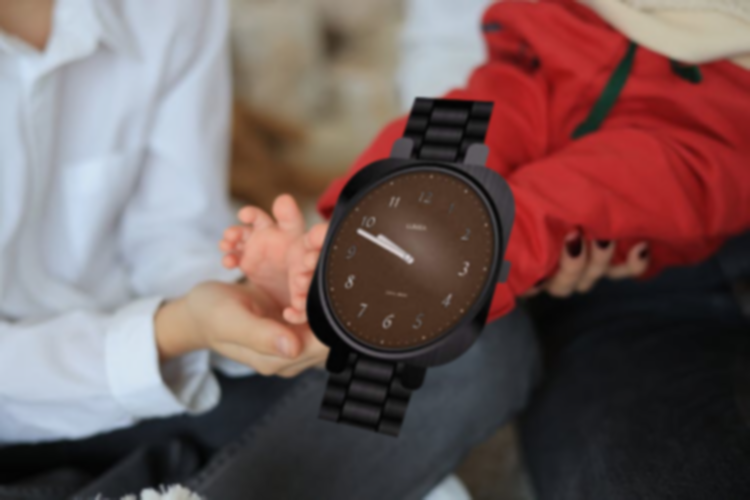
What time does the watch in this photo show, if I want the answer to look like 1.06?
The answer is 9.48
